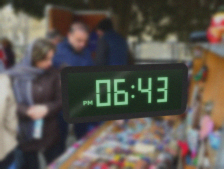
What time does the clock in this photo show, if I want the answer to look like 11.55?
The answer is 6.43
